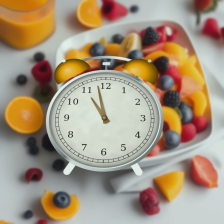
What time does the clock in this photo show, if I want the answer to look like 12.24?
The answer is 10.58
